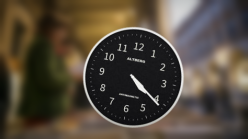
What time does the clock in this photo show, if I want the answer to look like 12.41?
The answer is 4.21
